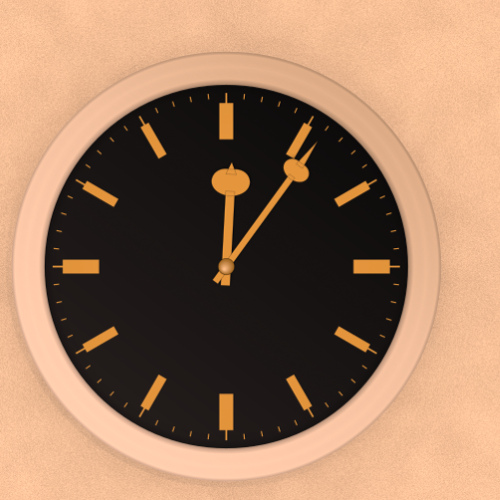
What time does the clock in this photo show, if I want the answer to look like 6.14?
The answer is 12.06
